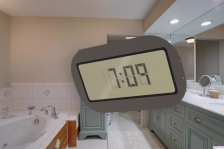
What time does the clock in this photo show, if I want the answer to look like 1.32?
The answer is 7.09
